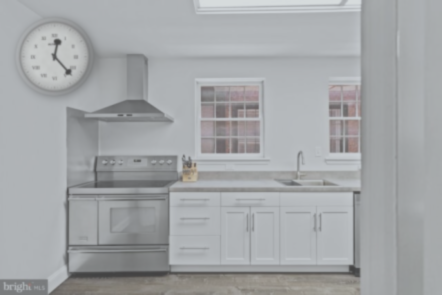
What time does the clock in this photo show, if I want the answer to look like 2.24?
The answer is 12.23
